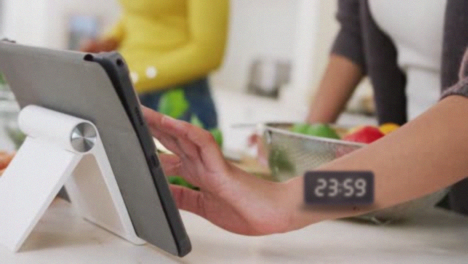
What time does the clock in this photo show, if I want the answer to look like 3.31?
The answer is 23.59
